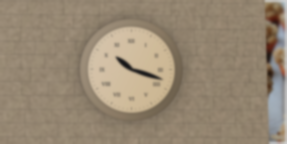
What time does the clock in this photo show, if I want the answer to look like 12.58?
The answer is 10.18
